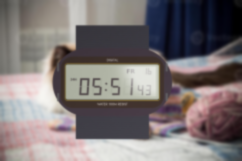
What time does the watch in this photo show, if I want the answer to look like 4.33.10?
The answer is 5.51.43
